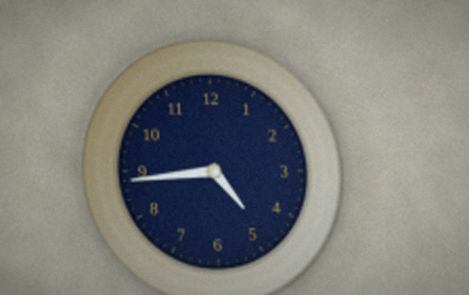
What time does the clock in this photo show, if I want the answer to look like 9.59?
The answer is 4.44
